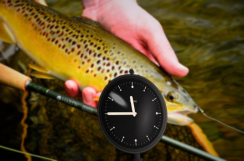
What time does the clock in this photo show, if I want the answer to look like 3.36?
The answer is 11.45
